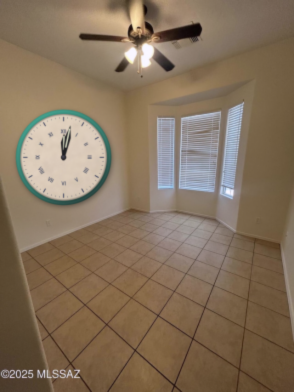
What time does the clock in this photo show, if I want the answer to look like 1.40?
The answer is 12.02
